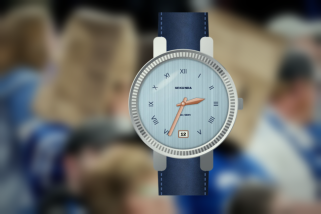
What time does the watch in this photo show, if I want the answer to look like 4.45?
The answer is 2.34
